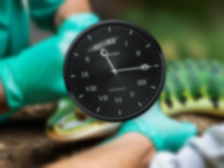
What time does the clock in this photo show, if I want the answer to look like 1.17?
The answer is 11.15
